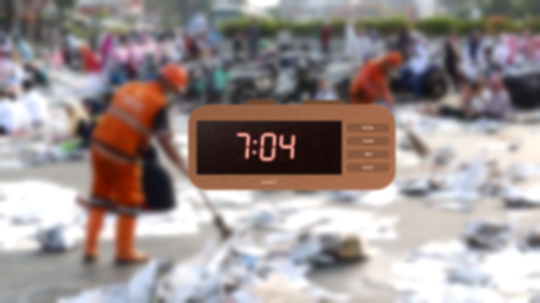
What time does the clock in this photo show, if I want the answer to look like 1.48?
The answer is 7.04
